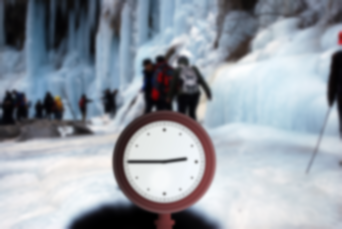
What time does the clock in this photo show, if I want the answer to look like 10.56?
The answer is 2.45
